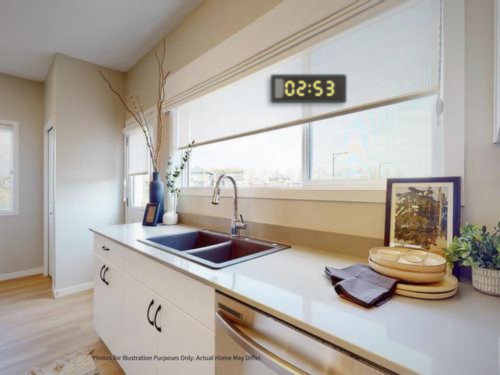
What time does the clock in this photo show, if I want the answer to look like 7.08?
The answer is 2.53
